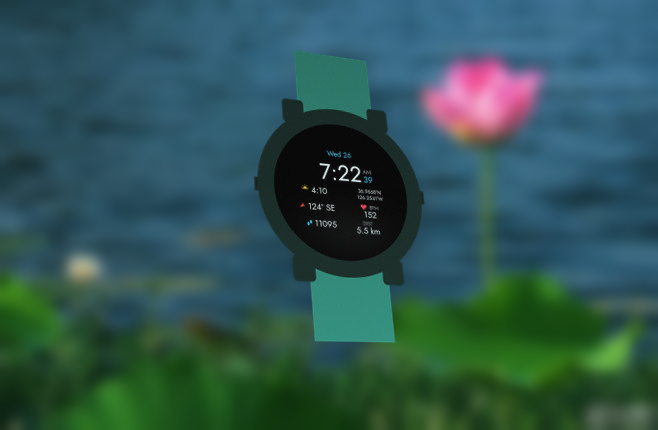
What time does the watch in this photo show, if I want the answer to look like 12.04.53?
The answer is 7.22.39
